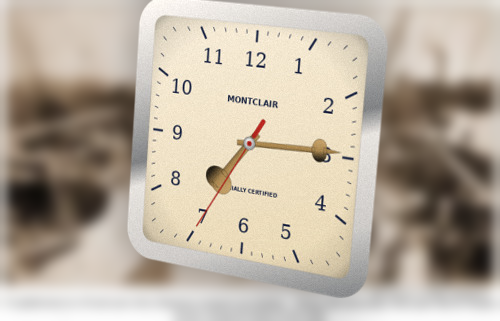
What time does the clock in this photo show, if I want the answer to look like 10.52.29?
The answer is 7.14.35
